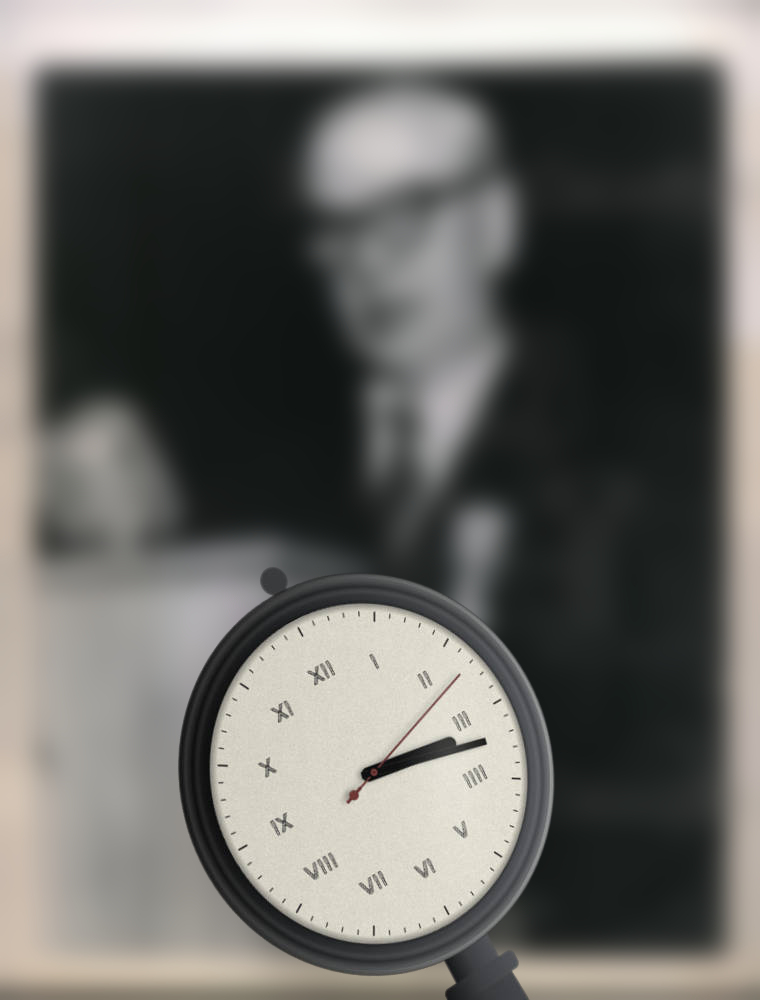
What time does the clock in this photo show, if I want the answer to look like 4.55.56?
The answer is 3.17.12
